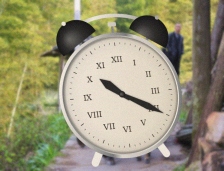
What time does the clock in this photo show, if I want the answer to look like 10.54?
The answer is 10.20
